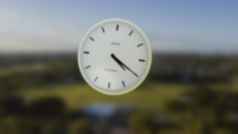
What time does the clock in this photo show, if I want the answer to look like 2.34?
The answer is 4.20
